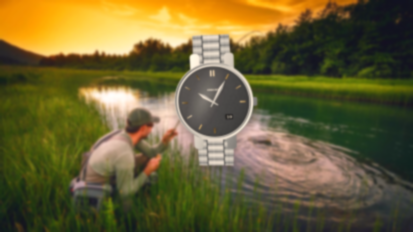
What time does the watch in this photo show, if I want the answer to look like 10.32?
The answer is 10.05
